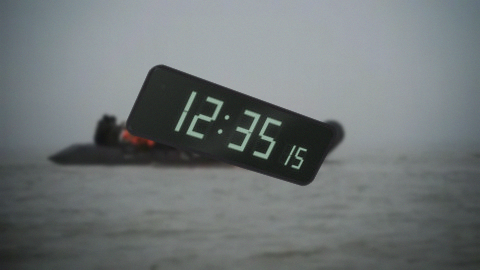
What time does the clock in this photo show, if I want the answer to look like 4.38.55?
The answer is 12.35.15
